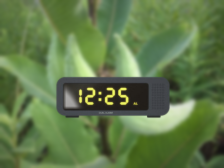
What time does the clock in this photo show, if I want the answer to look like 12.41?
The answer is 12.25
